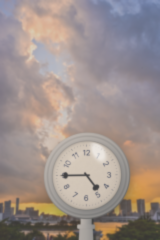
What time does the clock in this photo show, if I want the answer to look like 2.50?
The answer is 4.45
